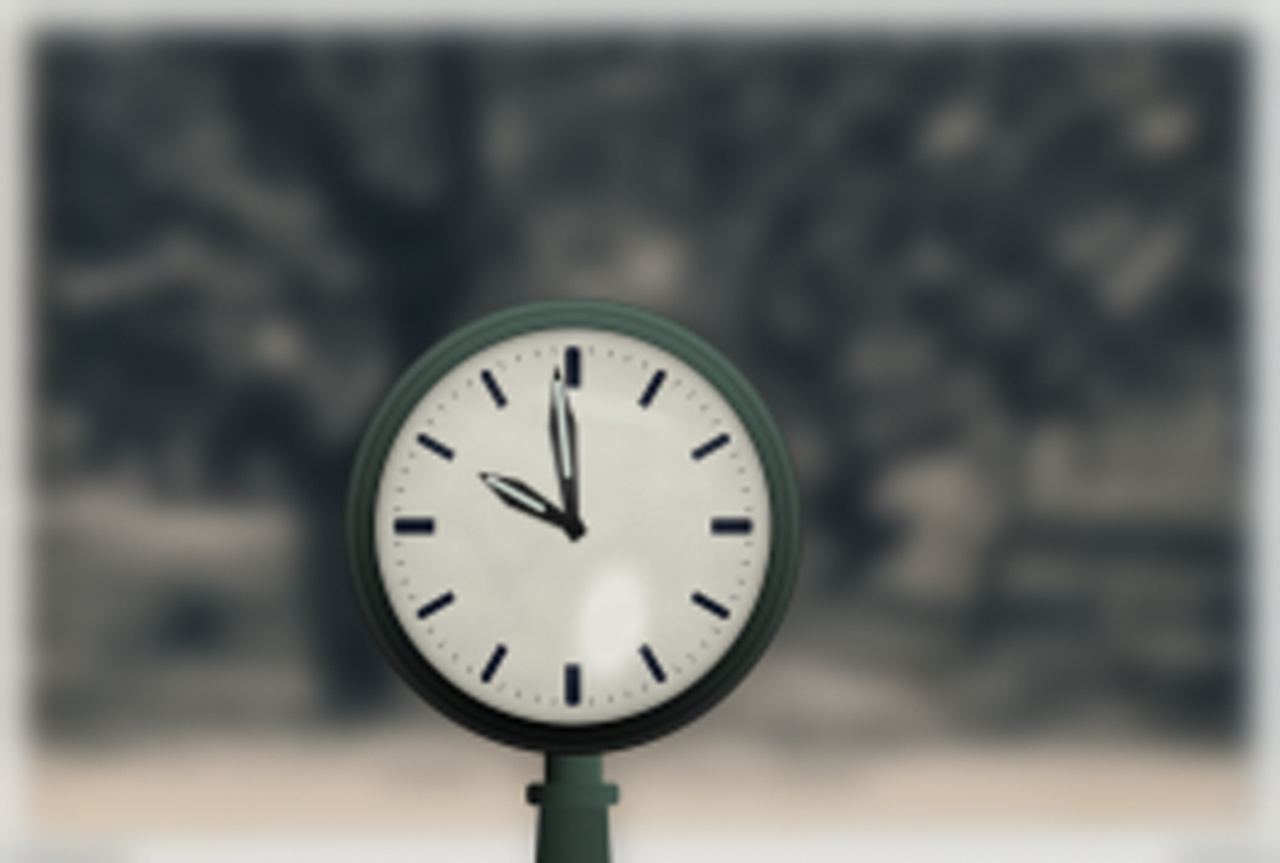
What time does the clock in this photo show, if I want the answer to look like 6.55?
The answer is 9.59
